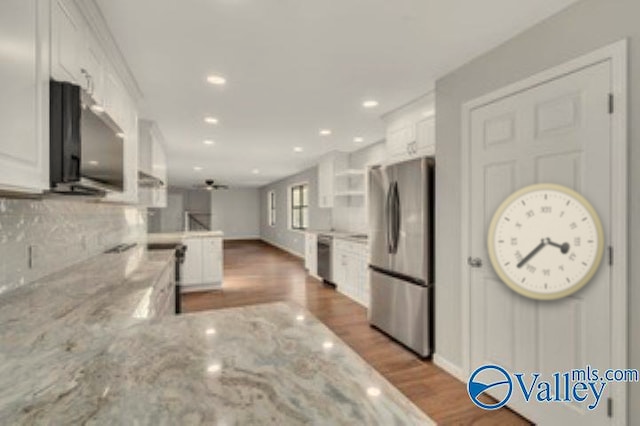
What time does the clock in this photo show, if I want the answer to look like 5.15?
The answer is 3.38
